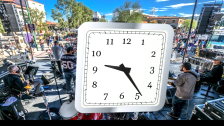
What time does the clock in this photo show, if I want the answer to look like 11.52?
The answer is 9.24
